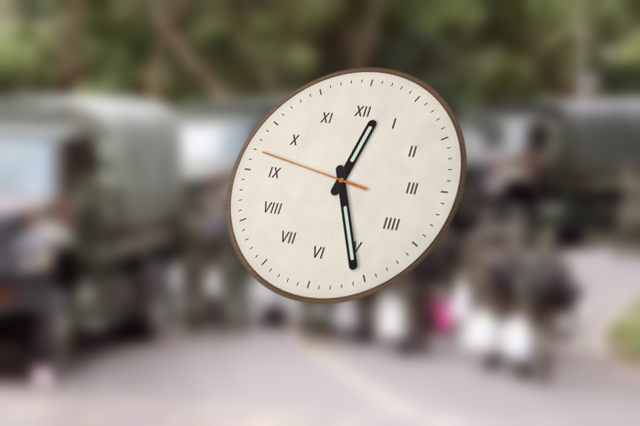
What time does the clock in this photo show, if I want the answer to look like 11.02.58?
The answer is 12.25.47
